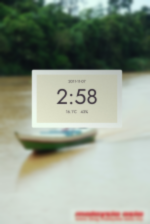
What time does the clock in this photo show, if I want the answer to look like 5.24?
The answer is 2.58
